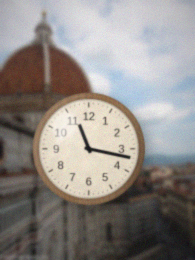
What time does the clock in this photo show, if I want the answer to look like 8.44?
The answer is 11.17
